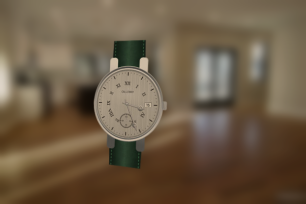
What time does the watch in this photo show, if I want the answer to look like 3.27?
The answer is 3.26
